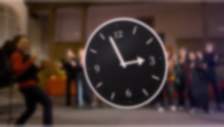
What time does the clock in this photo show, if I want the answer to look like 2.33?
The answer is 2.57
